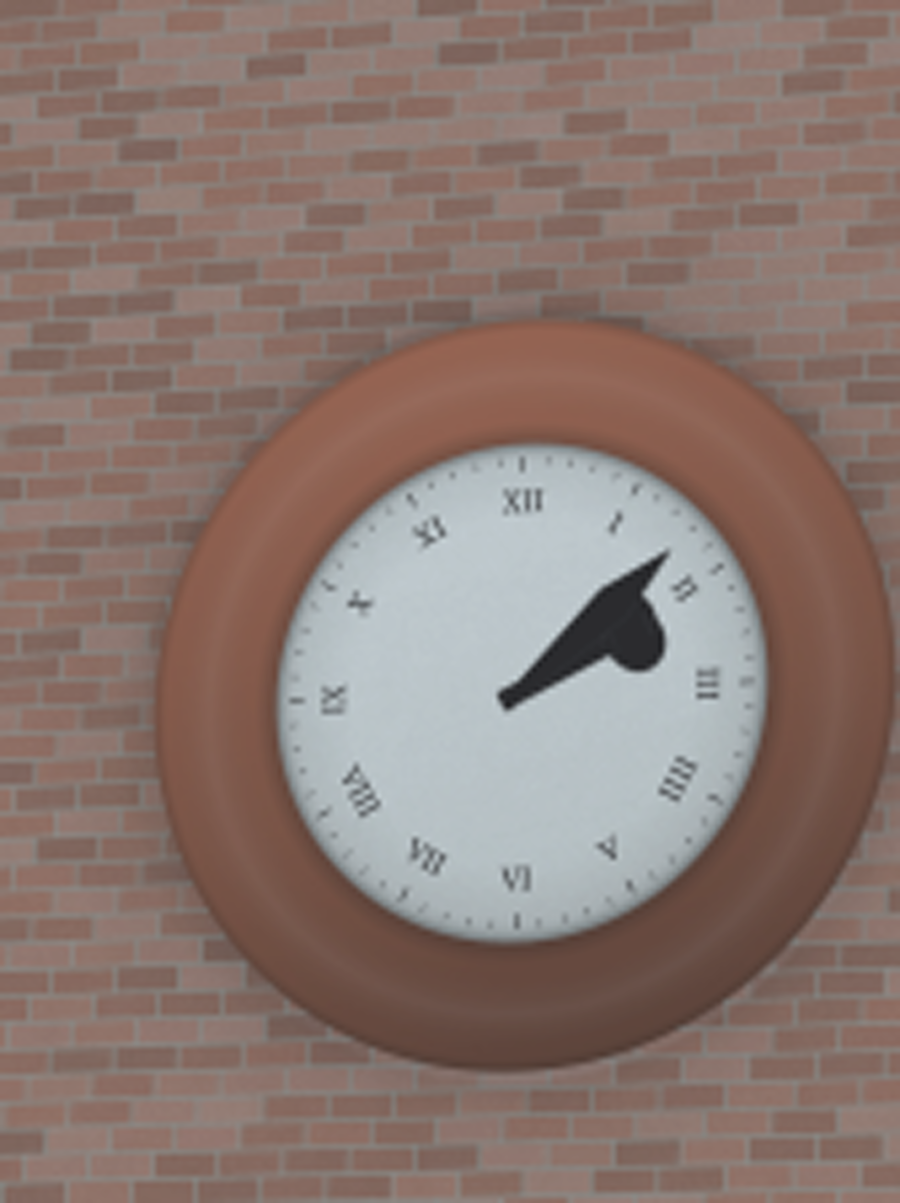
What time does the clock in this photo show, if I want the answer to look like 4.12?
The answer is 2.08
